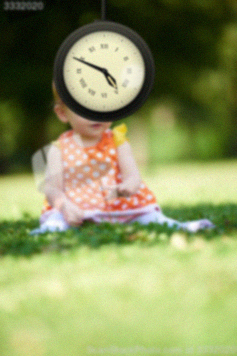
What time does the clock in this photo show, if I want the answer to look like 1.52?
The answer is 4.49
